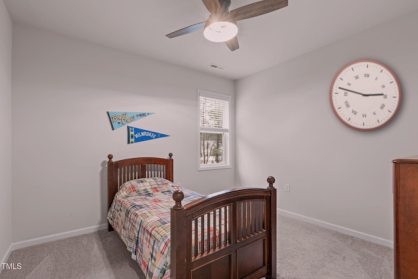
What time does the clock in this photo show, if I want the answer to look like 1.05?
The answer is 2.47
